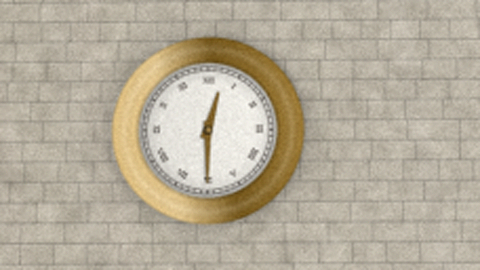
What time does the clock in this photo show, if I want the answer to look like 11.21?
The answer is 12.30
